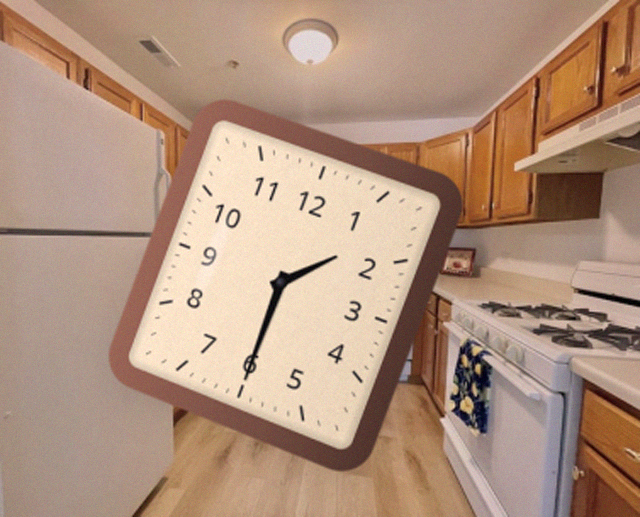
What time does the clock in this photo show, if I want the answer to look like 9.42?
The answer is 1.30
